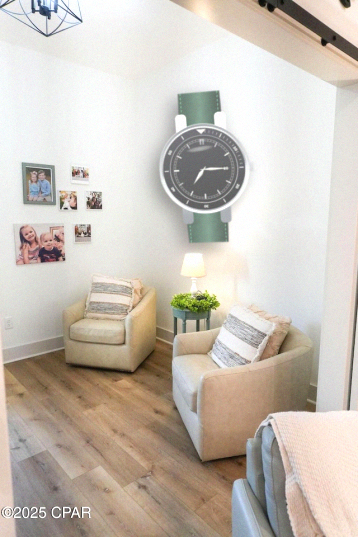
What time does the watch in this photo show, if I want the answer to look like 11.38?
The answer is 7.15
